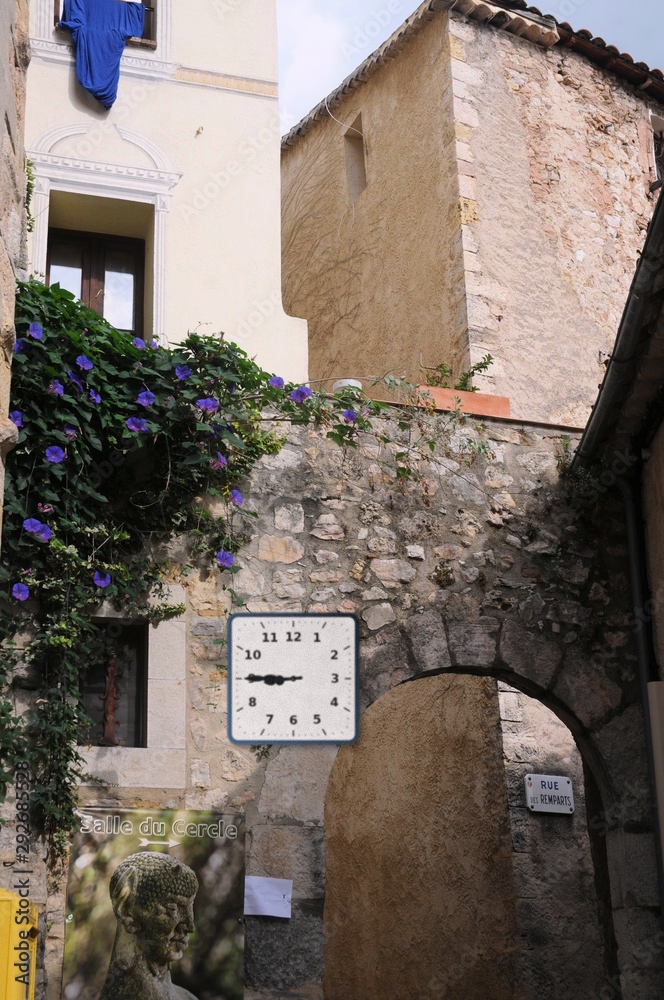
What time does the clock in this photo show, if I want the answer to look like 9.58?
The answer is 8.45
